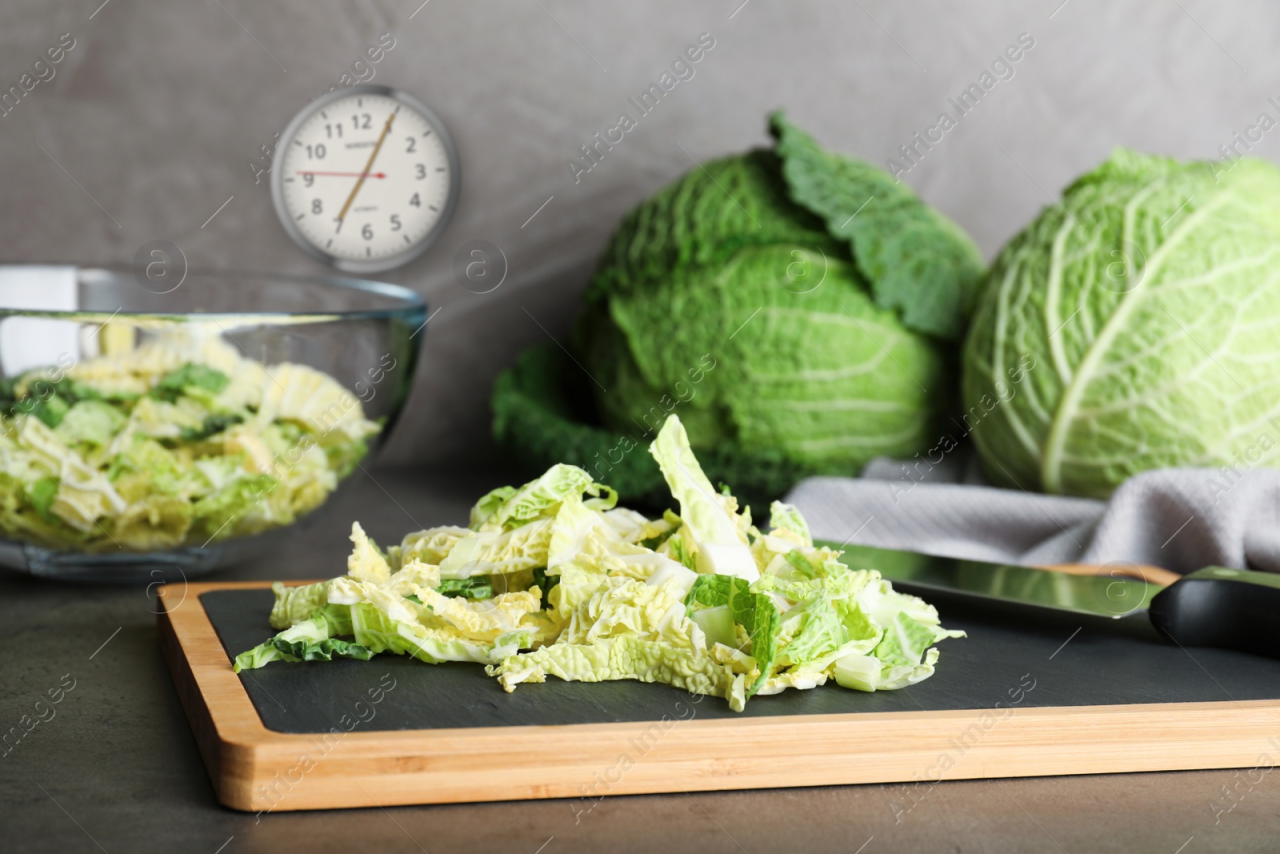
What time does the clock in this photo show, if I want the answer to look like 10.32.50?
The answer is 7.04.46
